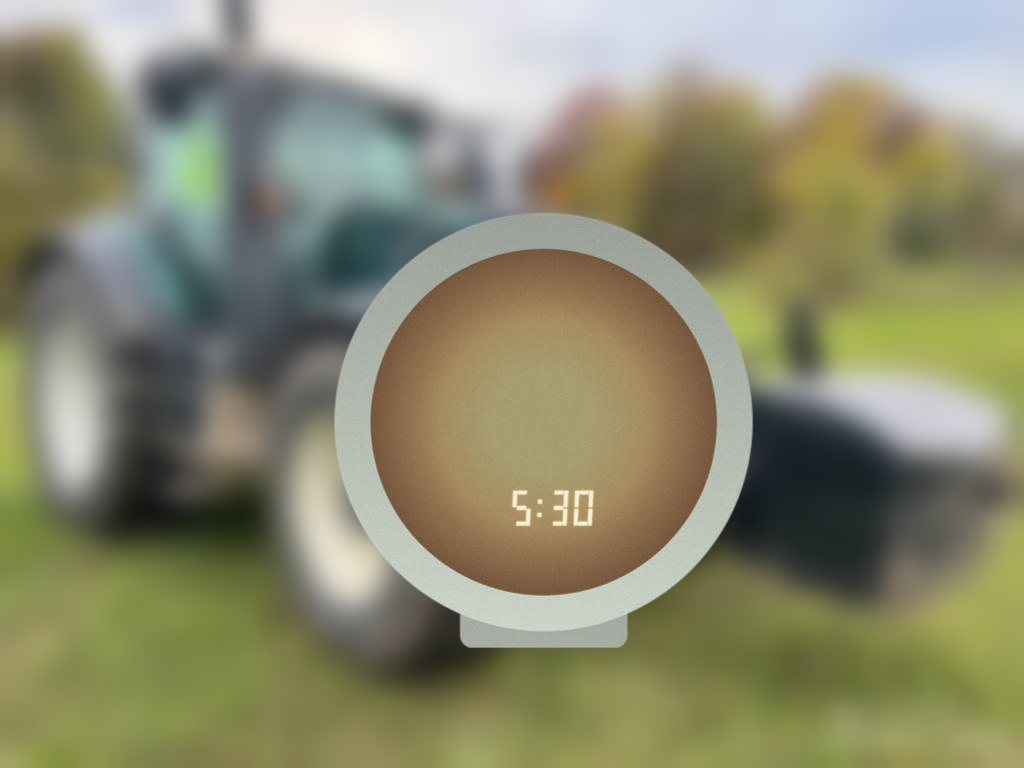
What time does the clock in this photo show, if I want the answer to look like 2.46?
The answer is 5.30
